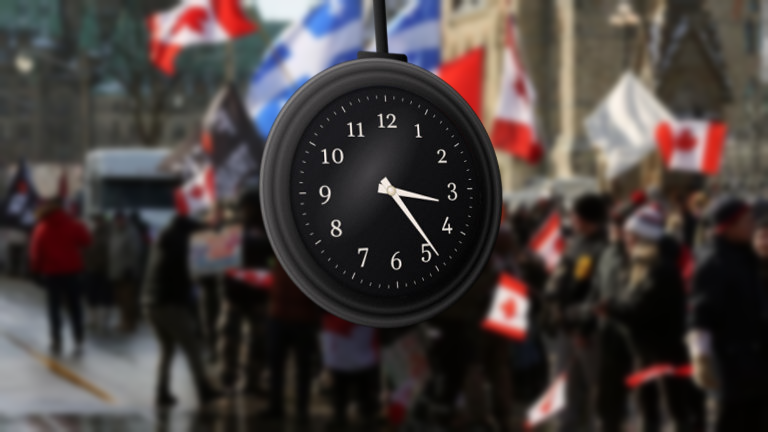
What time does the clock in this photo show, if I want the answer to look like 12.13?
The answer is 3.24
